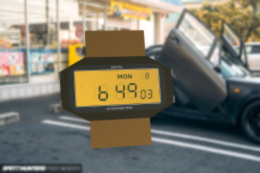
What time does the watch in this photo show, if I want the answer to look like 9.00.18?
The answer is 6.49.03
